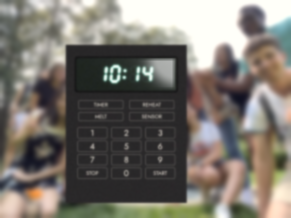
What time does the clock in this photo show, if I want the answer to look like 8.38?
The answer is 10.14
